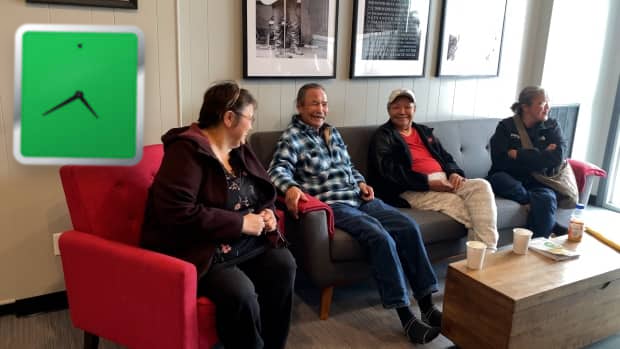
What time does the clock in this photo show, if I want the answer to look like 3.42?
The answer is 4.40
